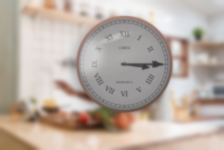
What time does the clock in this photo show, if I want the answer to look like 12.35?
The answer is 3.15
